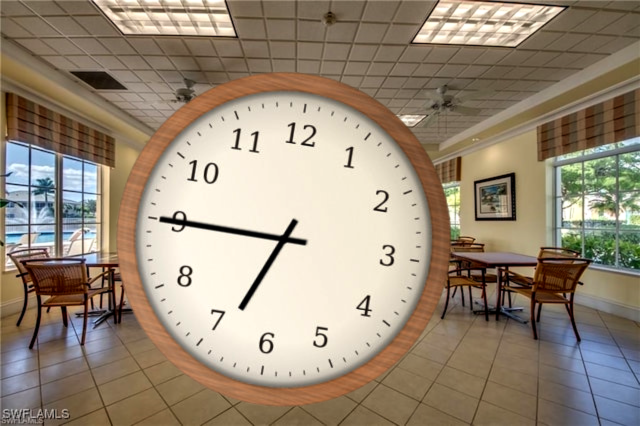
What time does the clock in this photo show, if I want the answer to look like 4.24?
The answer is 6.45
